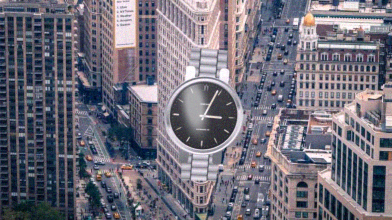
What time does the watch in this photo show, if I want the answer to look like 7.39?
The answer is 3.04
